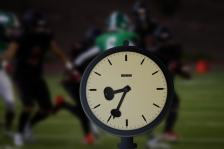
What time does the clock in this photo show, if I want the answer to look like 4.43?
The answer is 8.34
